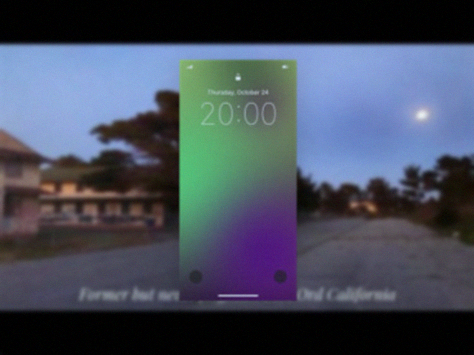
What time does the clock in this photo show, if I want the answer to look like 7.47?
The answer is 20.00
